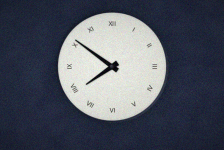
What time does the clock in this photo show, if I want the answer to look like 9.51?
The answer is 7.51
